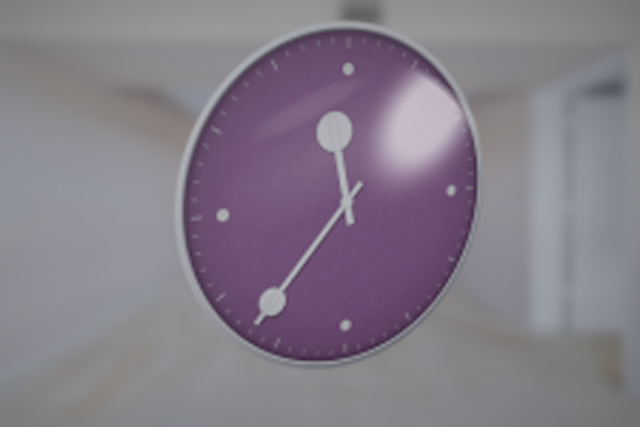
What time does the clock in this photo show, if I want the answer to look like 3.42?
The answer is 11.37
